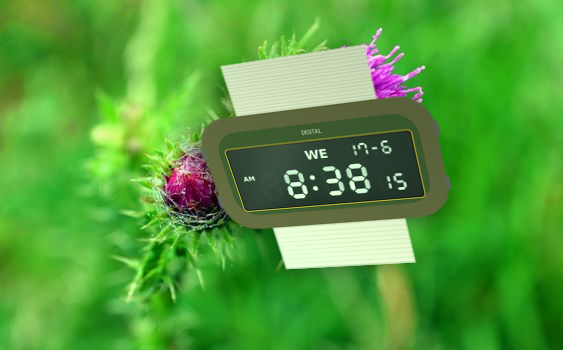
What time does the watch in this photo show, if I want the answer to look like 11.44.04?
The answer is 8.38.15
